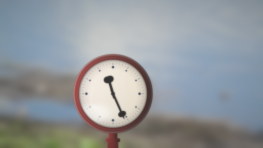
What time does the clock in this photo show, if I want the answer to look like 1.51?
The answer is 11.26
